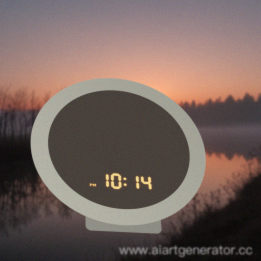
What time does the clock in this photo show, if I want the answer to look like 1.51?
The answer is 10.14
